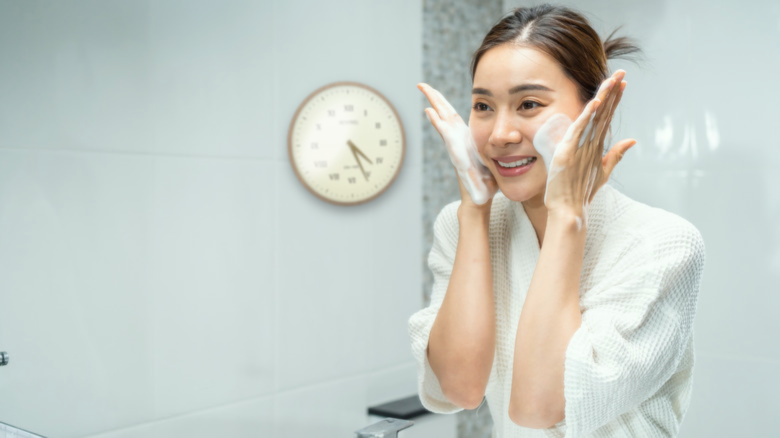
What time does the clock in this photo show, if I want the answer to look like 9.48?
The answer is 4.26
